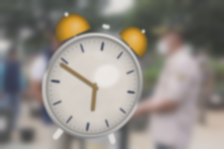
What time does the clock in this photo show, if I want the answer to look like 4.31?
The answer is 5.49
